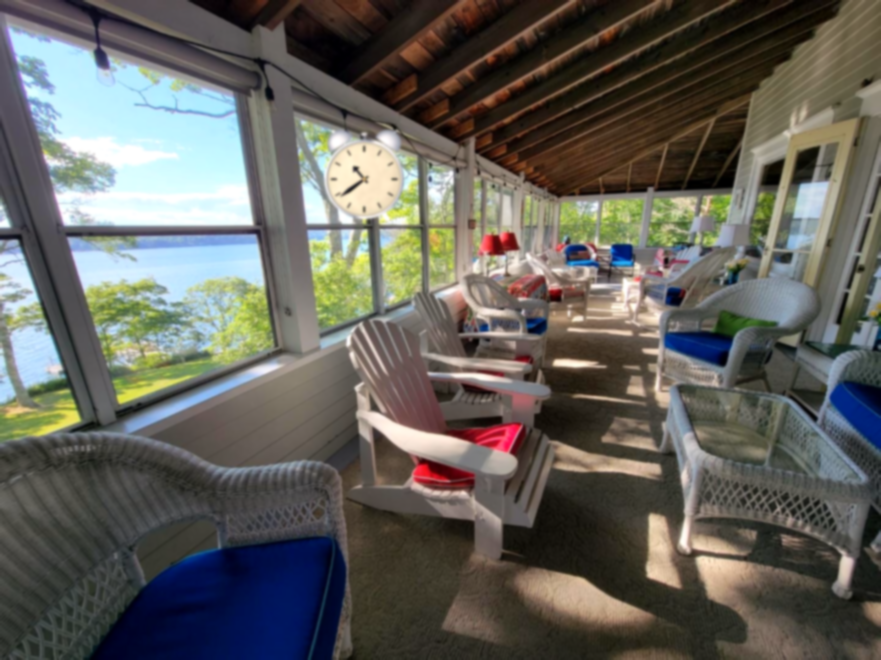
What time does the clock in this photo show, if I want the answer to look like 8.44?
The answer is 10.39
